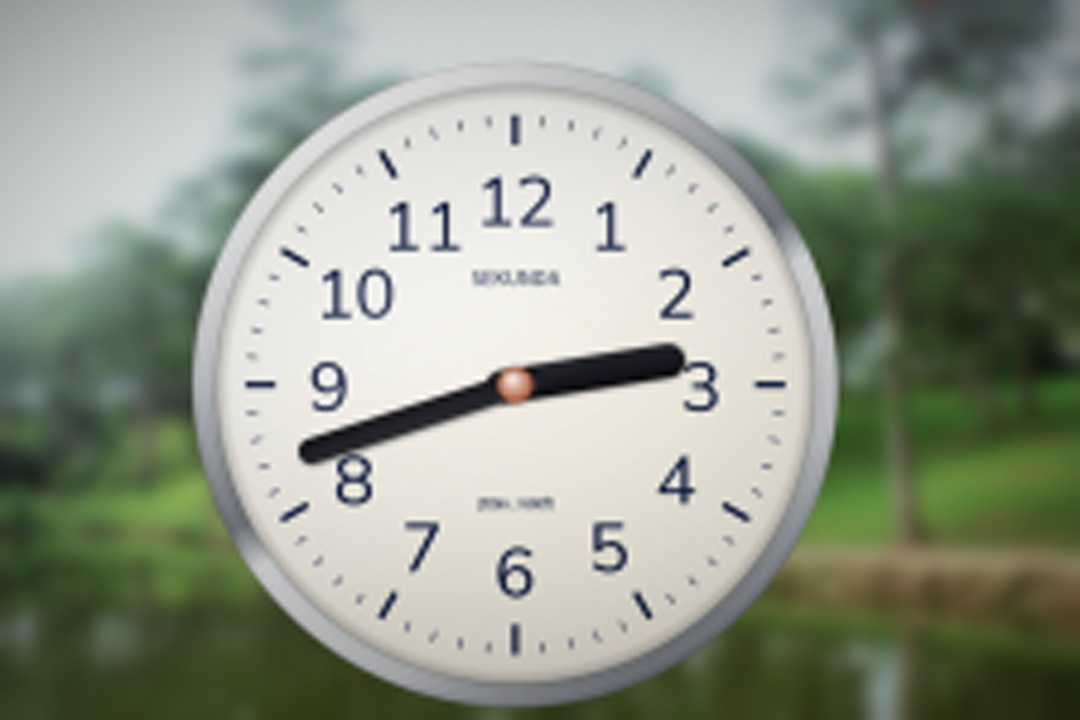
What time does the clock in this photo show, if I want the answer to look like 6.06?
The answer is 2.42
